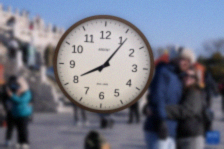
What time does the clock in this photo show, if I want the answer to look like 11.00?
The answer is 8.06
